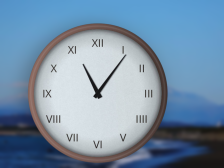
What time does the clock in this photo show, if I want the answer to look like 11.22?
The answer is 11.06
